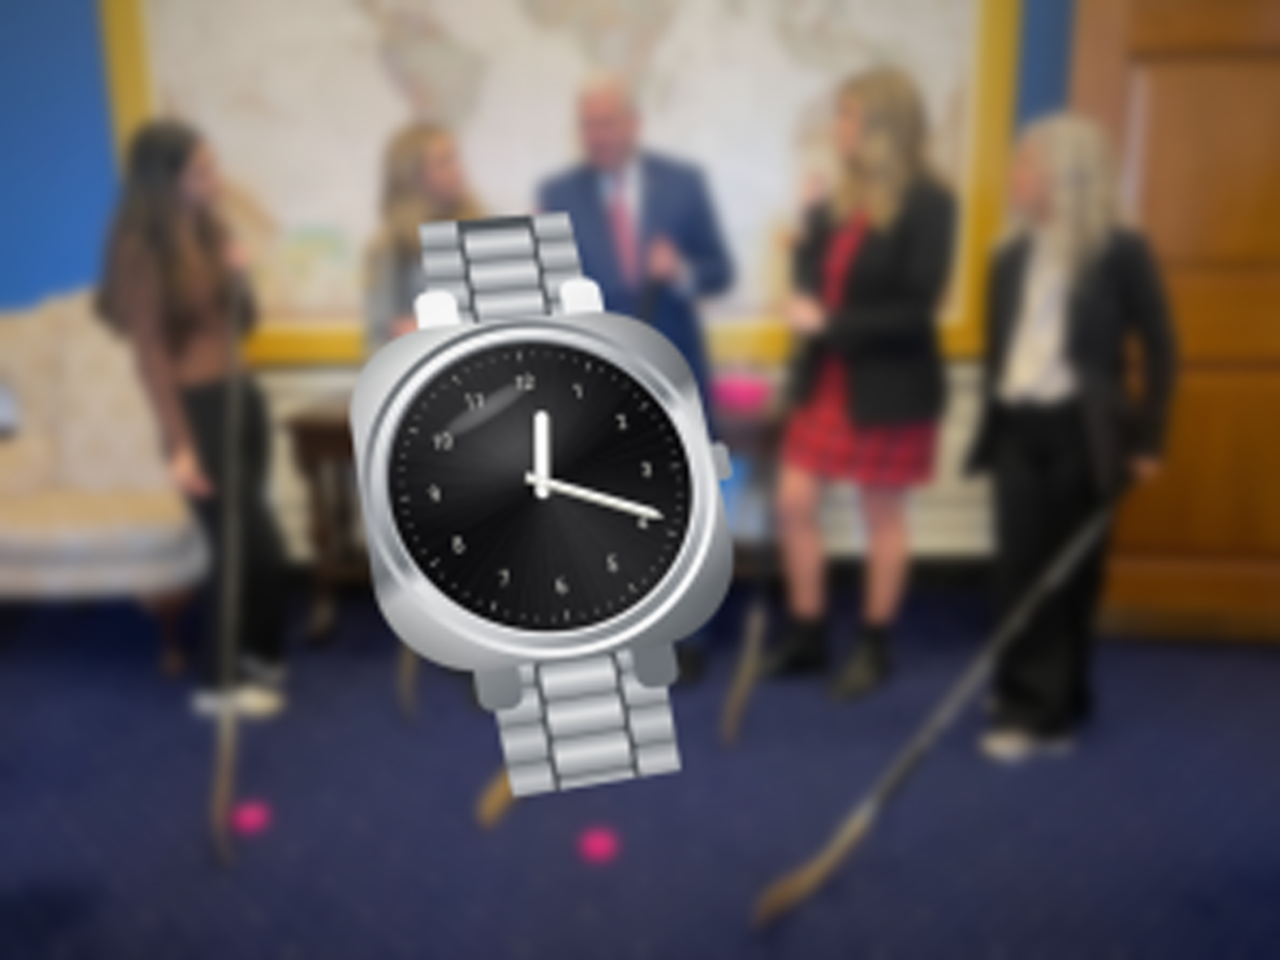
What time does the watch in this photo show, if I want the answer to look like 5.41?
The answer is 12.19
